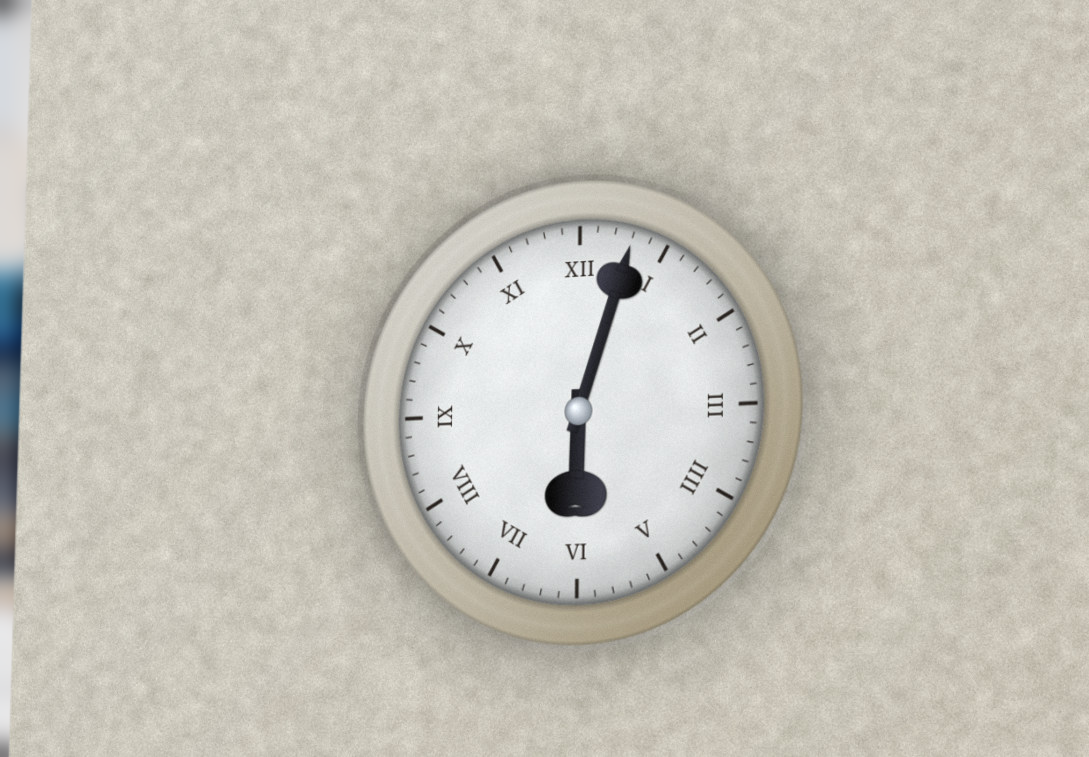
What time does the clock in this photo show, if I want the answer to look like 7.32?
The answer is 6.03
